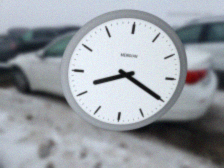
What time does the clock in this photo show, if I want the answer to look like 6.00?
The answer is 8.20
